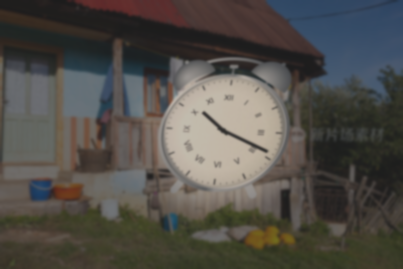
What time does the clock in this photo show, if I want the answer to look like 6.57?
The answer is 10.19
